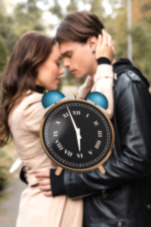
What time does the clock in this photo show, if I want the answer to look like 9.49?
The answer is 5.57
